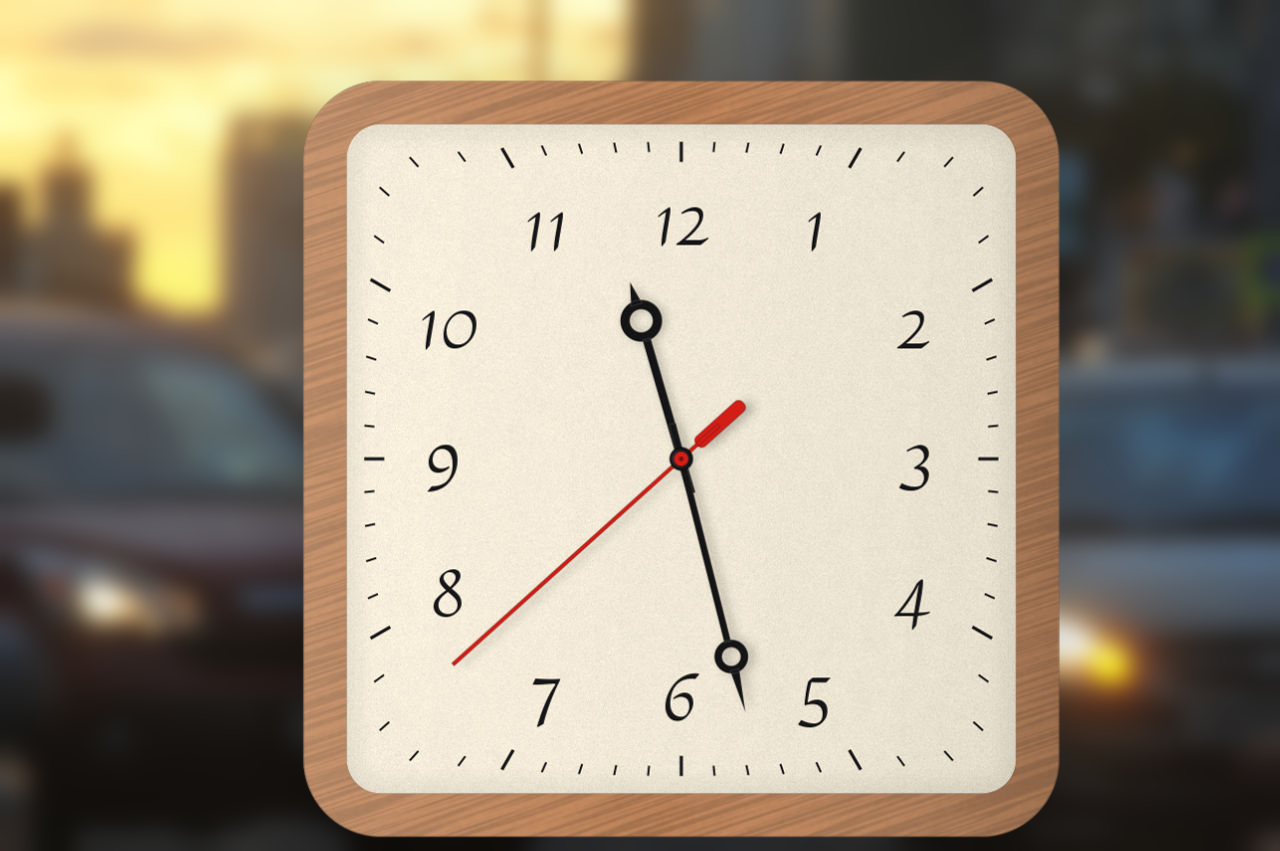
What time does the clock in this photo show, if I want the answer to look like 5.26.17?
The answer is 11.27.38
